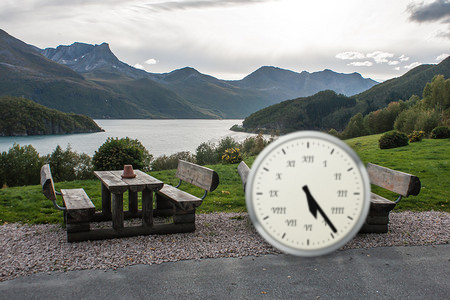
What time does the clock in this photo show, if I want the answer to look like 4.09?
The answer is 5.24
